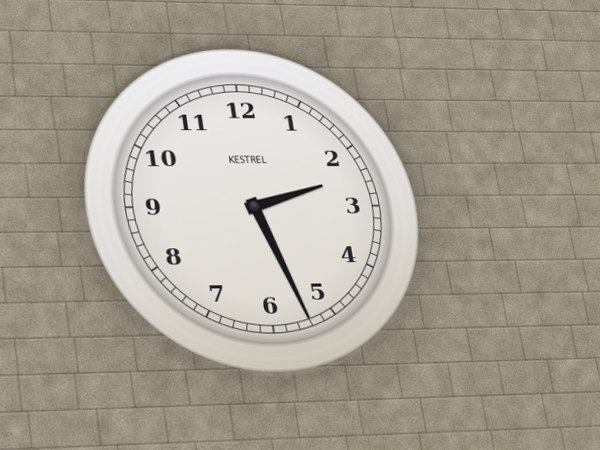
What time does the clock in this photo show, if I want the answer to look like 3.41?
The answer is 2.27
